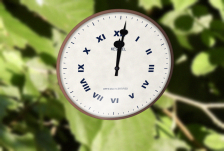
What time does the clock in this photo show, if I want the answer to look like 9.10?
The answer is 12.01
